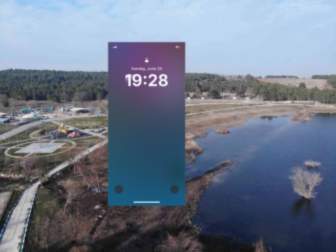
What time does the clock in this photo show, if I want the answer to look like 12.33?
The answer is 19.28
